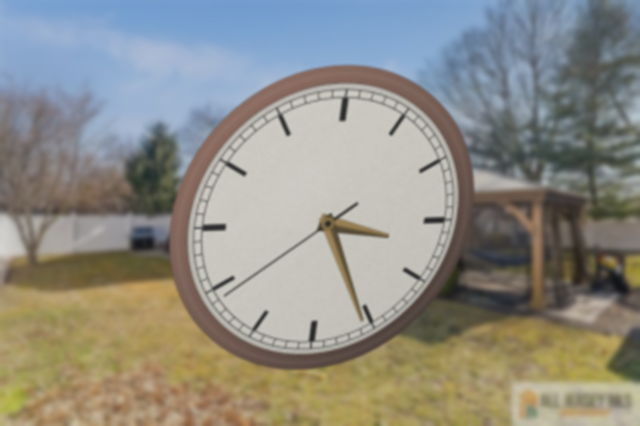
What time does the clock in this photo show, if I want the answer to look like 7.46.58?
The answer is 3.25.39
